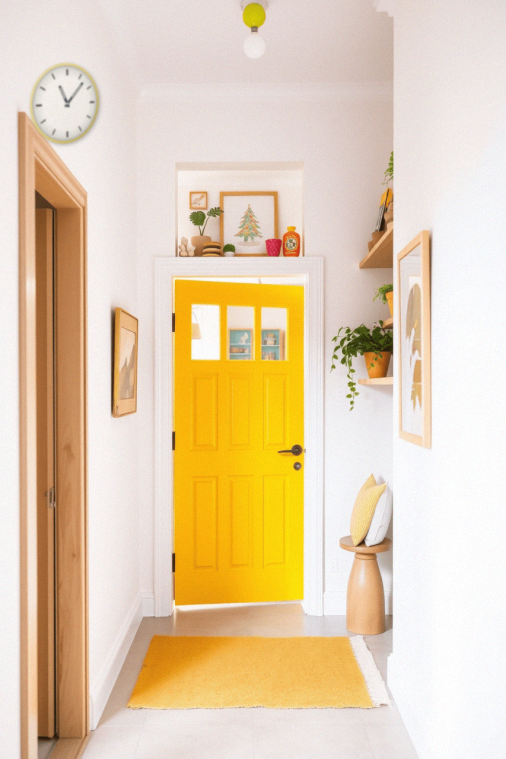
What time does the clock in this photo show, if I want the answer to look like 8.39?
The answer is 11.07
